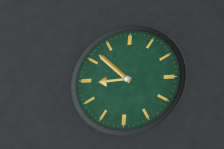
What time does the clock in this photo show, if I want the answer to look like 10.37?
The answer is 8.52
